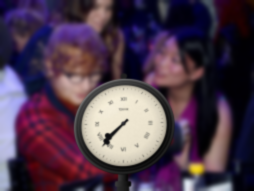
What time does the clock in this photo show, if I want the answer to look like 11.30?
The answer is 7.37
